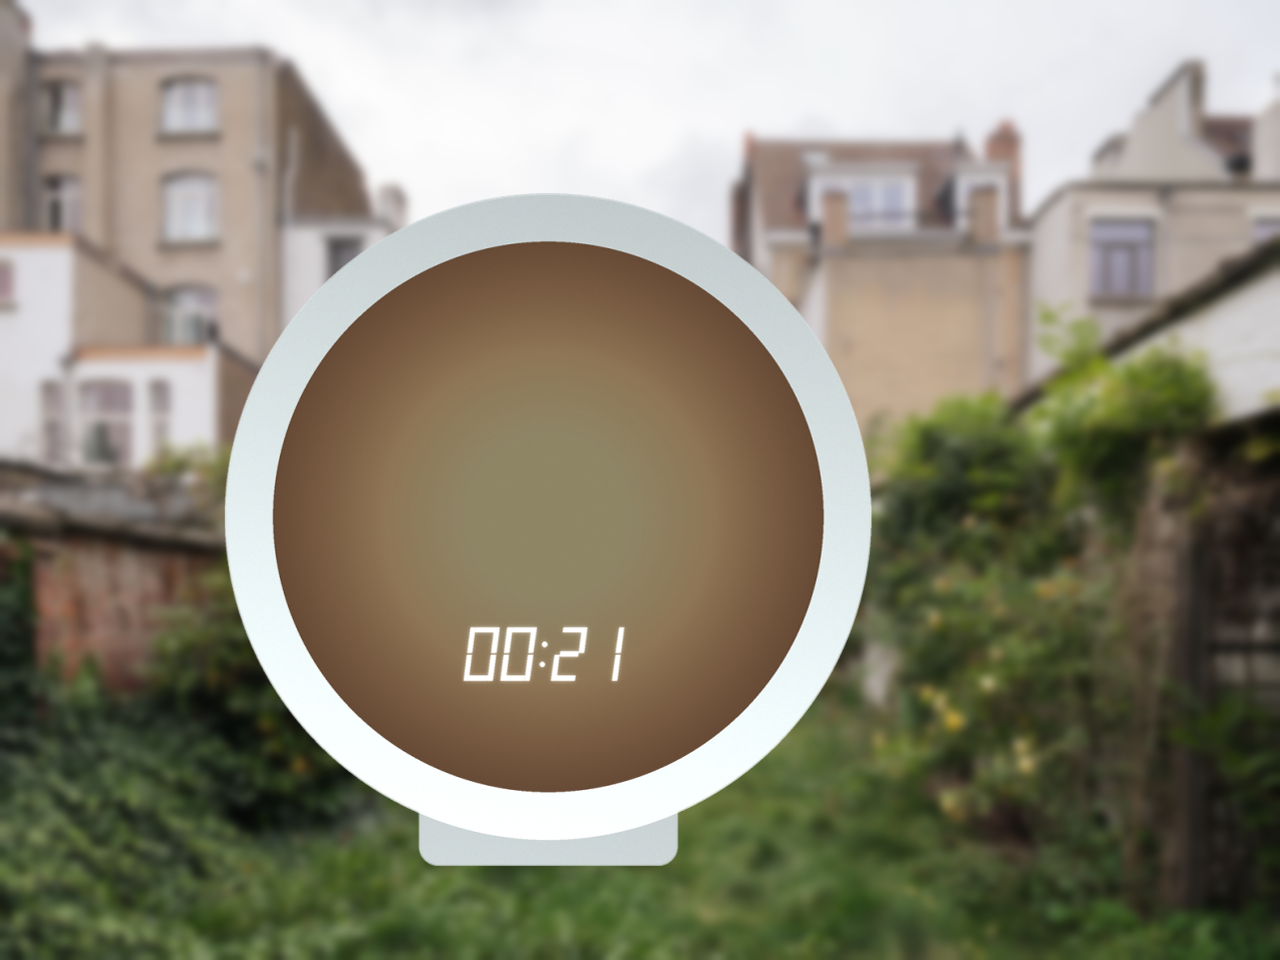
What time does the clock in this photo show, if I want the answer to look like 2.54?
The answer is 0.21
